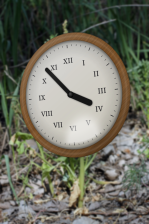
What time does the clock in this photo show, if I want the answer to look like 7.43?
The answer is 3.53
